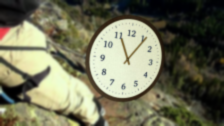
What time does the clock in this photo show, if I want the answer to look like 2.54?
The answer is 11.06
